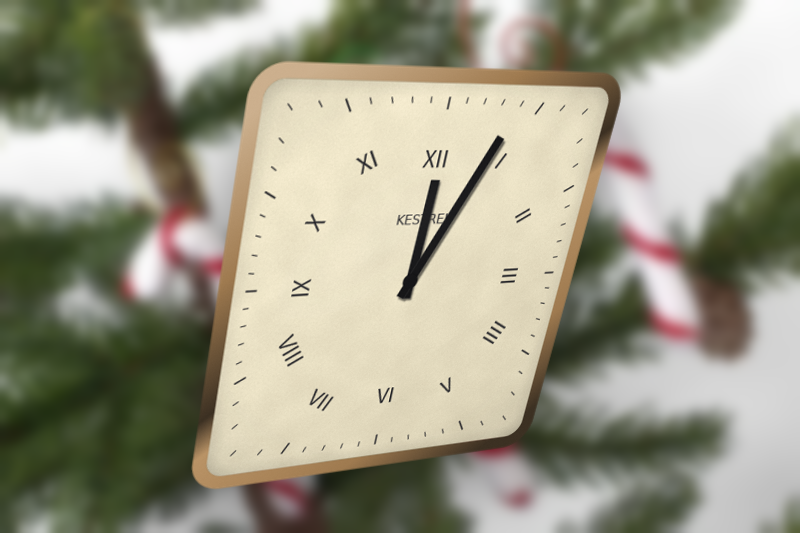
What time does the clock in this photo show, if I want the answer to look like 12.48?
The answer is 12.04
